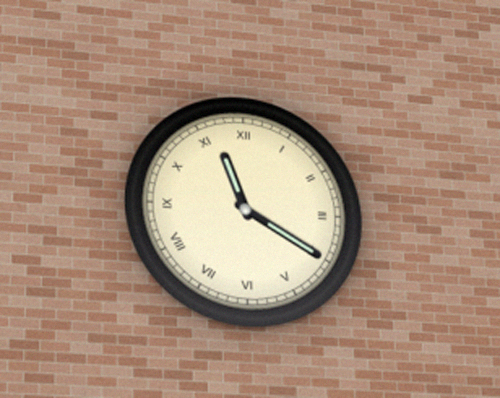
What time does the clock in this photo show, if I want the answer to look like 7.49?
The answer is 11.20
